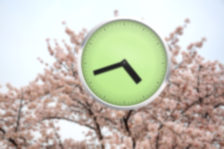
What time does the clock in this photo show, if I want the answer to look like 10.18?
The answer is 4.42
